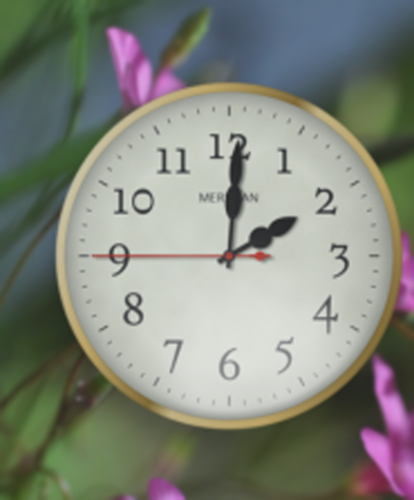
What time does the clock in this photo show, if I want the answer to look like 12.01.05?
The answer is 2.00.45
